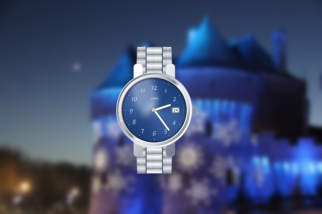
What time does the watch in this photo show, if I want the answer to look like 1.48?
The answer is 2.24
